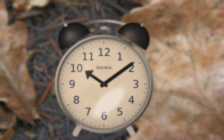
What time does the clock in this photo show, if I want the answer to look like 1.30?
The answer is 10.09
